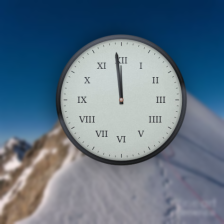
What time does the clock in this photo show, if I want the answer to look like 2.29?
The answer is 11.59
